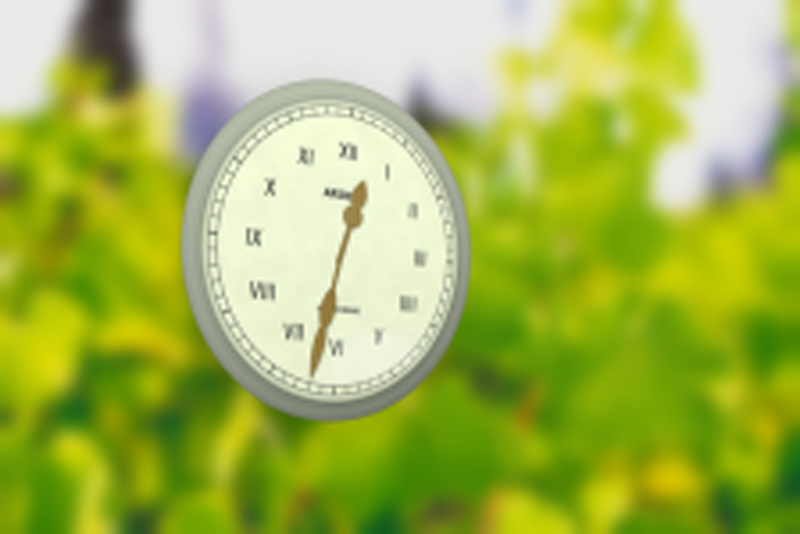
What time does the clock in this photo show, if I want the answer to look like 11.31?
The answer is 12.32
